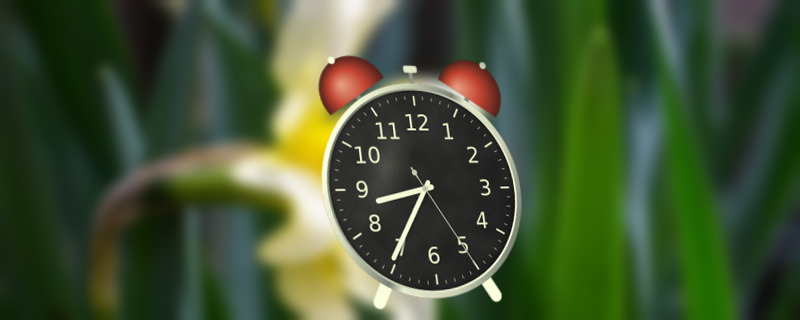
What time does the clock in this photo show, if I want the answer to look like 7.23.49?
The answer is 8.35.25
